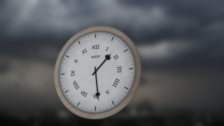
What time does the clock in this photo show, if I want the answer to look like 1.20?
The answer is 1.29
